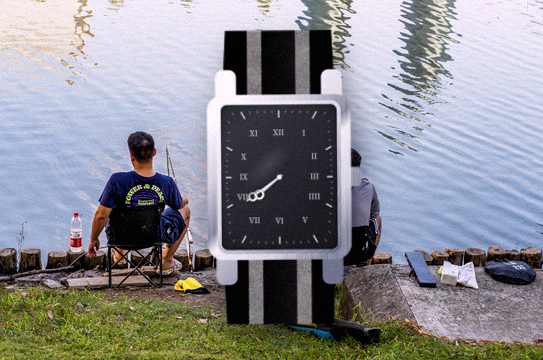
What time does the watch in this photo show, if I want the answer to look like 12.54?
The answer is 7.39
